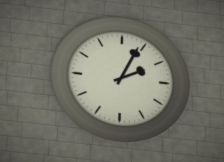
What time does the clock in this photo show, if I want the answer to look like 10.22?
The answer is 2.04
